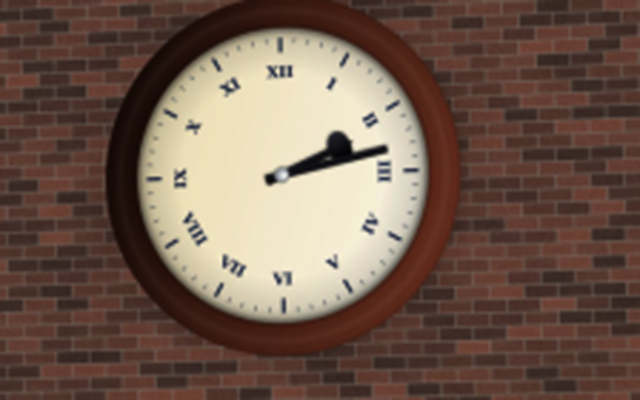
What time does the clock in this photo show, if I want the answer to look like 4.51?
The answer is 2.13
